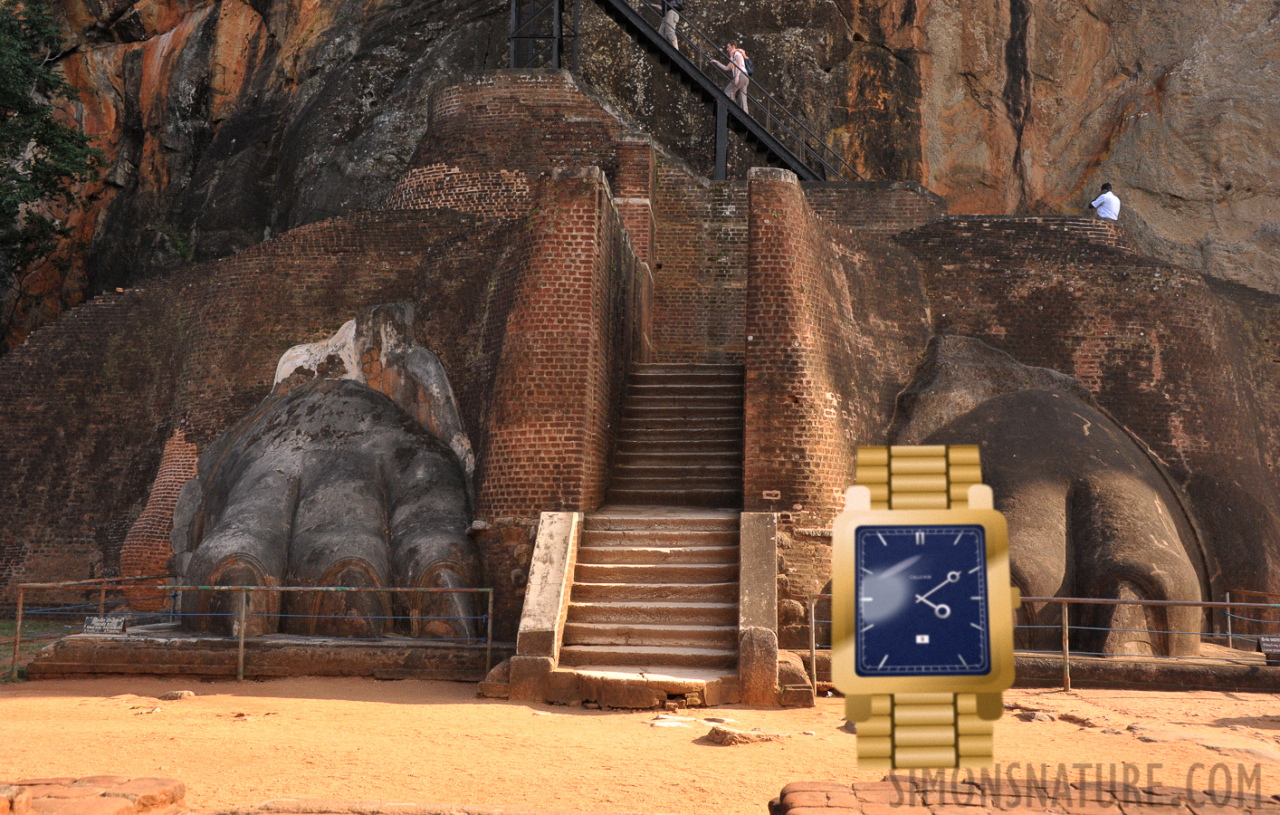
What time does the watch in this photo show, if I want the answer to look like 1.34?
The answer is 4.09
